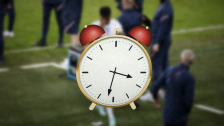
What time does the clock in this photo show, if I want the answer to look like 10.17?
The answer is 3.32
